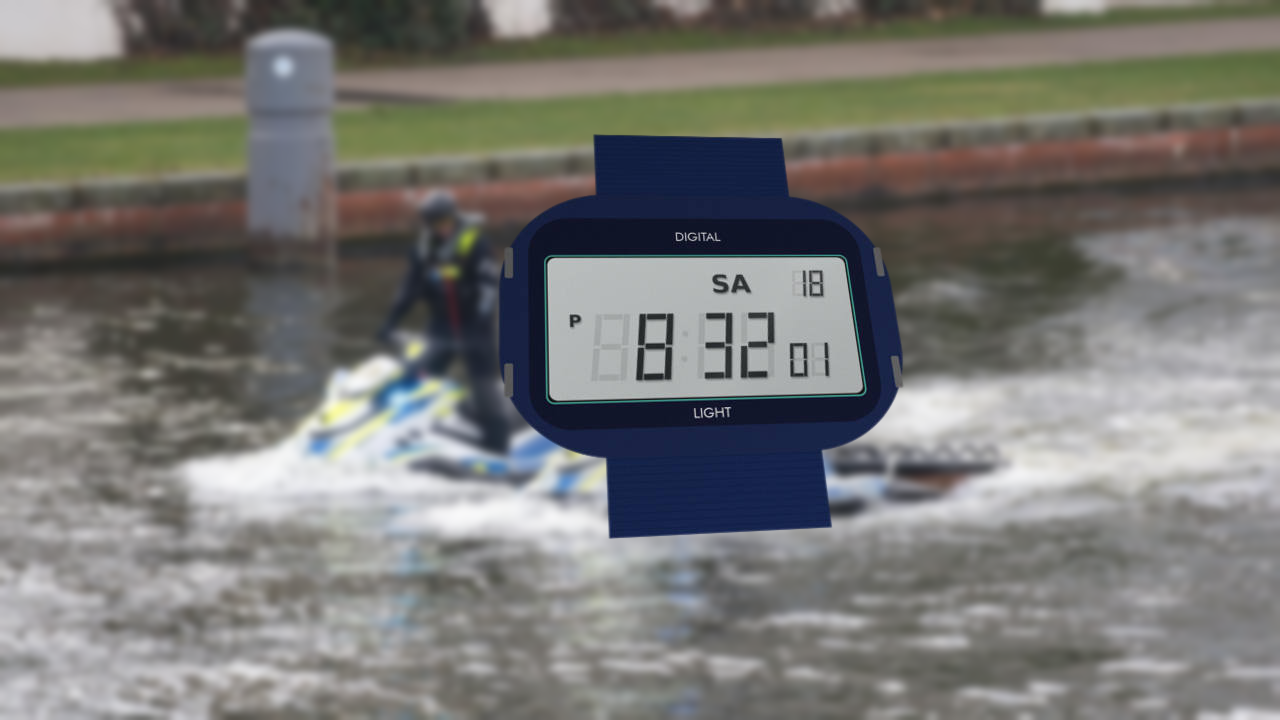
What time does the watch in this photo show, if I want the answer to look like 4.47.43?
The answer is 8.32.01
